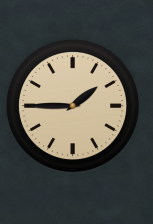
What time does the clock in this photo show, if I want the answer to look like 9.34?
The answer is 1.45
